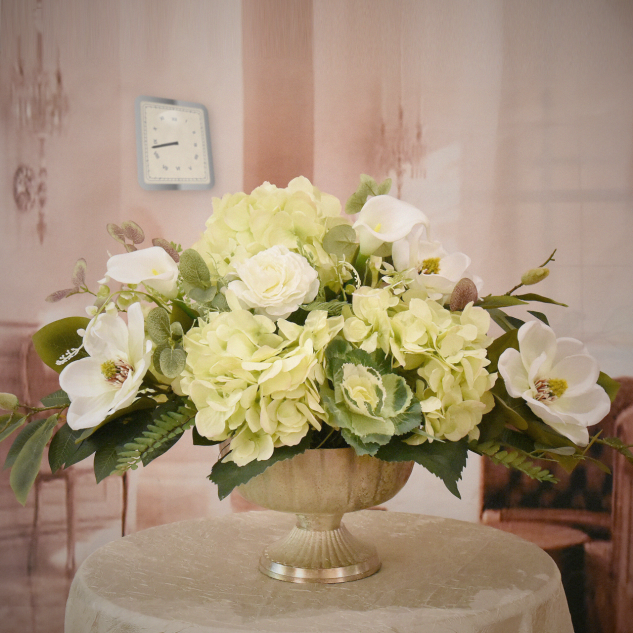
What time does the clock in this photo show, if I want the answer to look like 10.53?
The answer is 8.43
